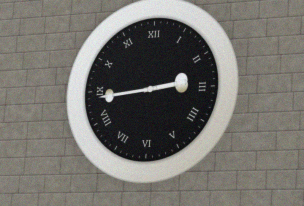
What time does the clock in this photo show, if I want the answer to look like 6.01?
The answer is 2.44
